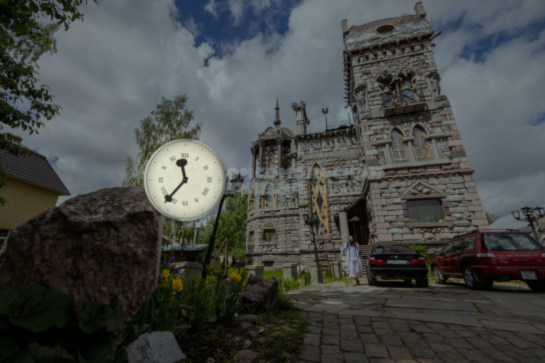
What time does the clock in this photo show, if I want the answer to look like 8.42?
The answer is 11.37
